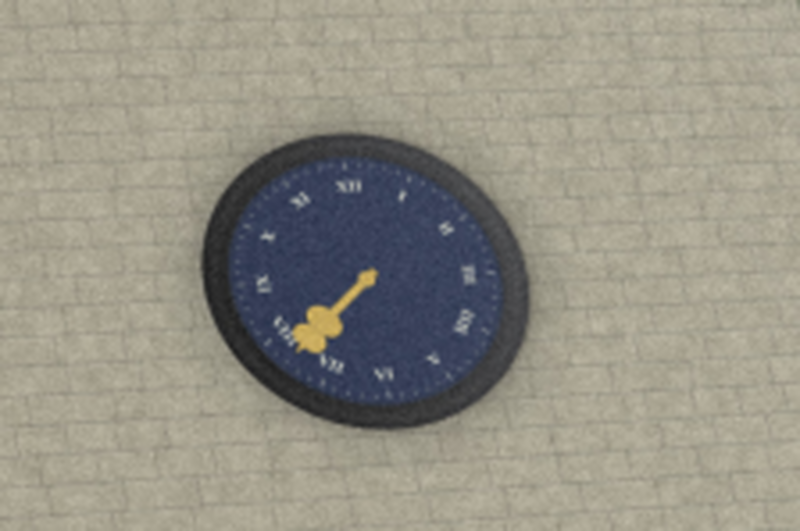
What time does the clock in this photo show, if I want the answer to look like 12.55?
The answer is 7.38
